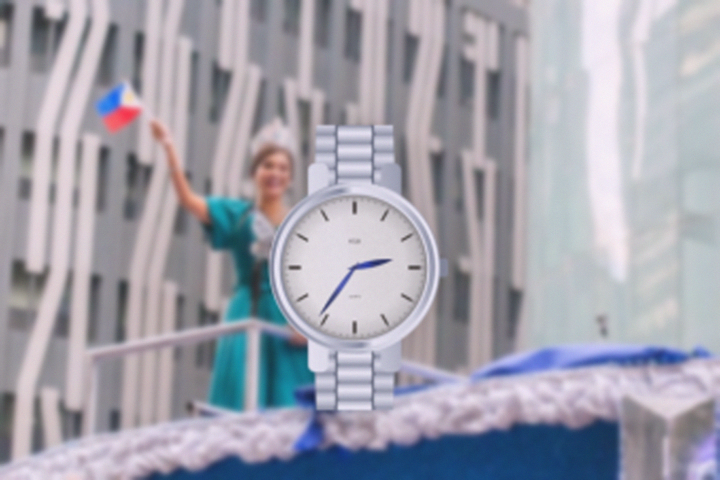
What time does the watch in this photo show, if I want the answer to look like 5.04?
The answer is 2.36
